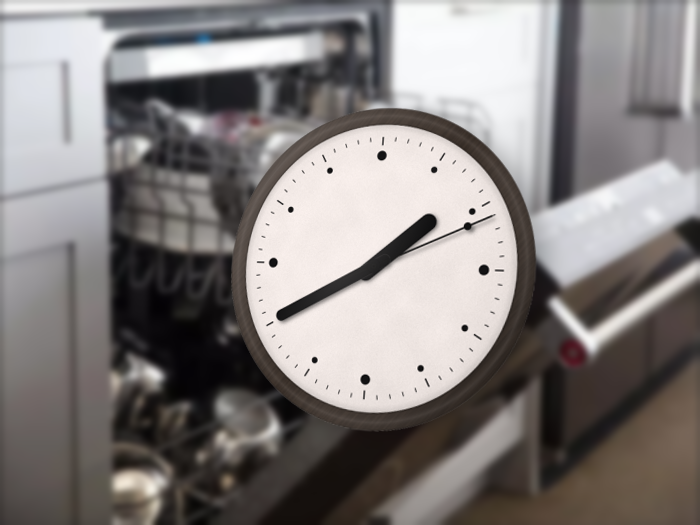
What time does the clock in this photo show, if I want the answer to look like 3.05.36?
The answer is 1.40.11
